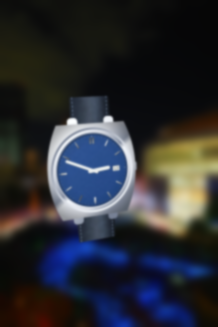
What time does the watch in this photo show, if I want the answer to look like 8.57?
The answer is 2.49
